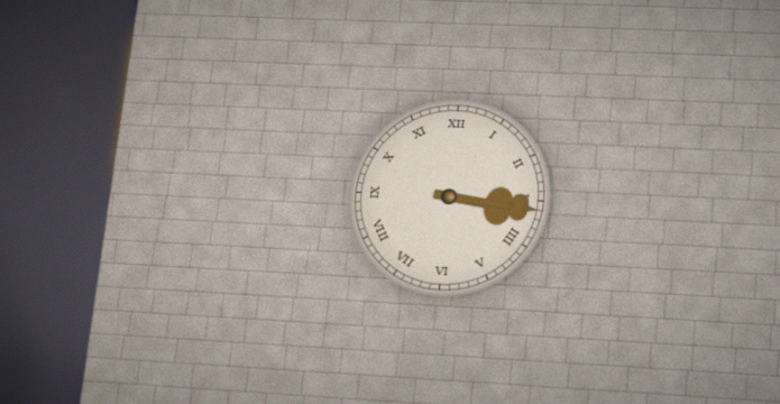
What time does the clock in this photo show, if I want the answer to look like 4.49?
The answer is 3.16
